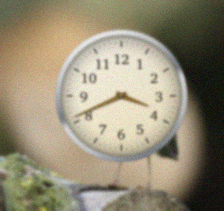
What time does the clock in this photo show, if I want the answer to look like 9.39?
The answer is 3.41
